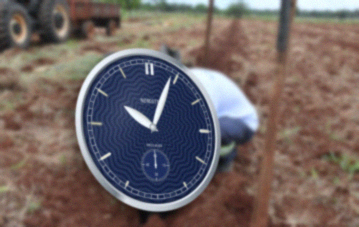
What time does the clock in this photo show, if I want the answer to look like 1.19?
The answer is 10.04
